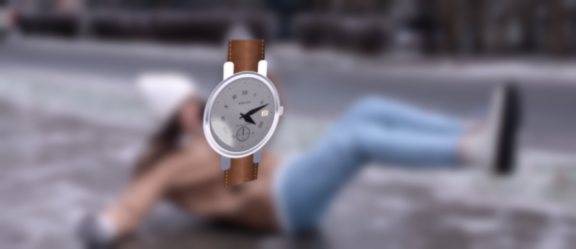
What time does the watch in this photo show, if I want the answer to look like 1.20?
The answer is 4.12
